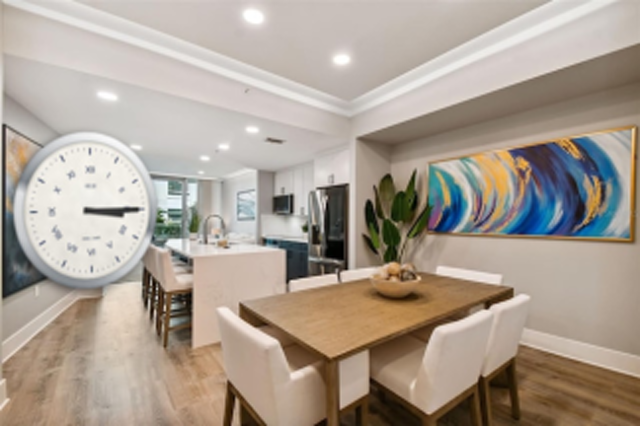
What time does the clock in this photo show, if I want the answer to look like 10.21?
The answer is 3.15
